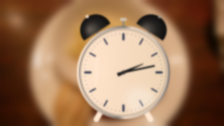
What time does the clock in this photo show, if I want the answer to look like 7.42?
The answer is 2.13
